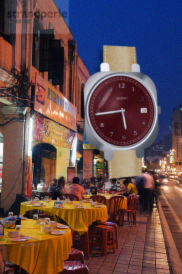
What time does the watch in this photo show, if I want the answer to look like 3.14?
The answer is 5.44
